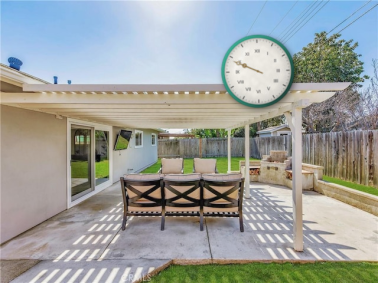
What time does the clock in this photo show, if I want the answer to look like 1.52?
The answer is 9.49
